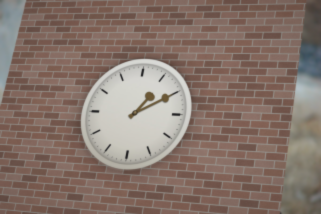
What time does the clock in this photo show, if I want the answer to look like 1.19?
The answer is 1.10
